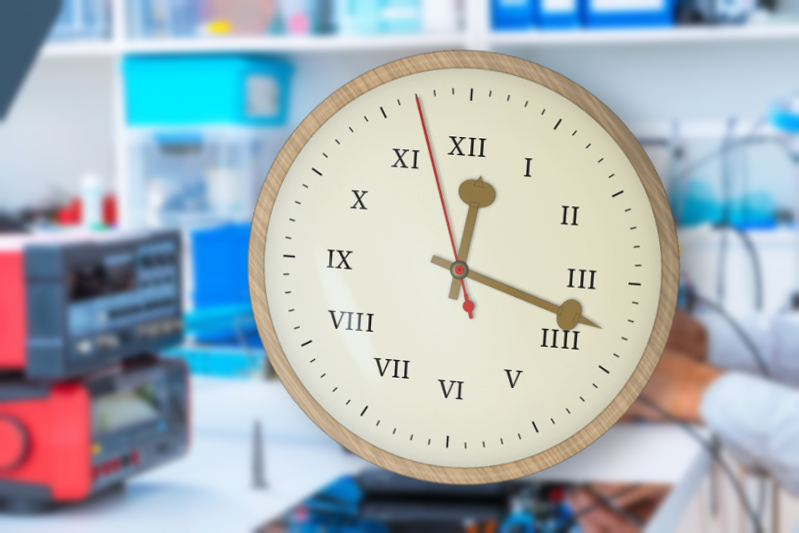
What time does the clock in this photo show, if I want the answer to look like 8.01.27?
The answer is 12.17.57
